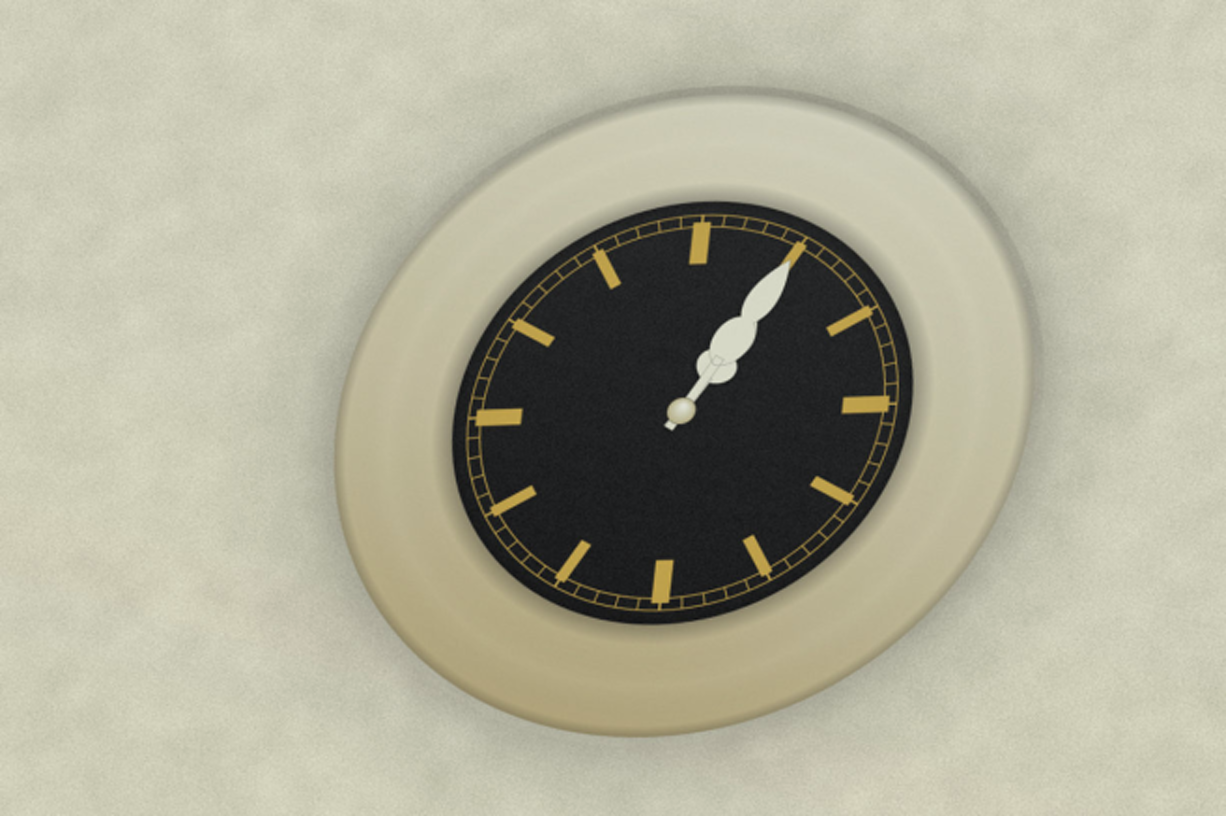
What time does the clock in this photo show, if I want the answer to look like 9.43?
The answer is 1.05
